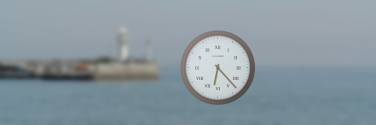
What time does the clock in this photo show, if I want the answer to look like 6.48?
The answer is 6.23
